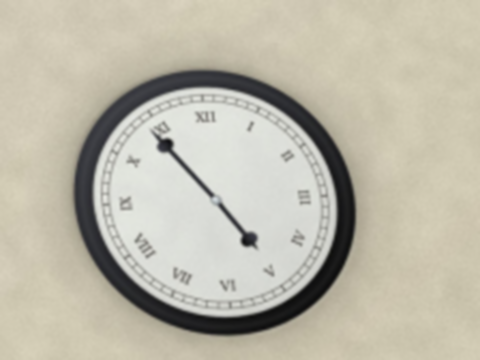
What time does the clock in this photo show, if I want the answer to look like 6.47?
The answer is 4.54
